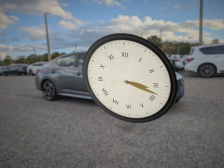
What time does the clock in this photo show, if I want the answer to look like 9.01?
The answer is 3.18
